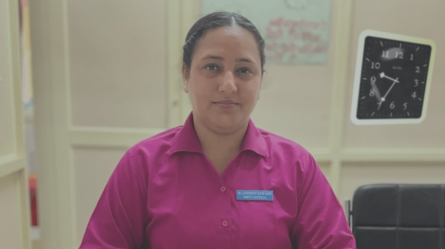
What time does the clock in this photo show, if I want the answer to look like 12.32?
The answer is 9.35
